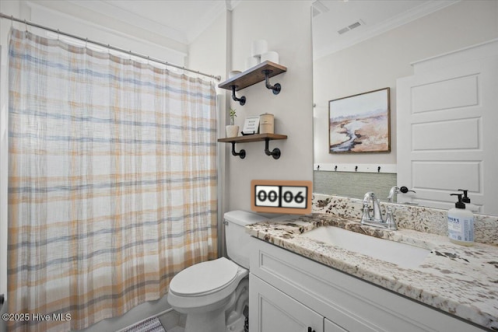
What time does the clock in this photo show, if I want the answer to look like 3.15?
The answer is 0.06
